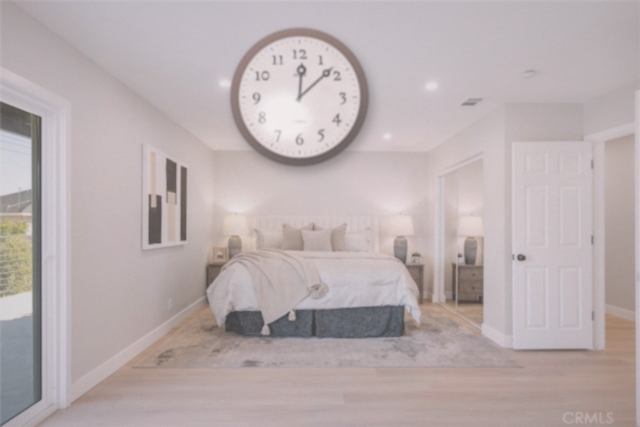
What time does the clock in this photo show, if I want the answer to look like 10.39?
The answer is 12.08
